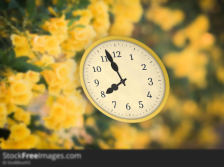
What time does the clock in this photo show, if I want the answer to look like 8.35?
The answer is 7.57
